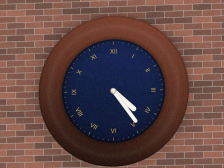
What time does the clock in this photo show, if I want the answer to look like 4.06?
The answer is 4.24
